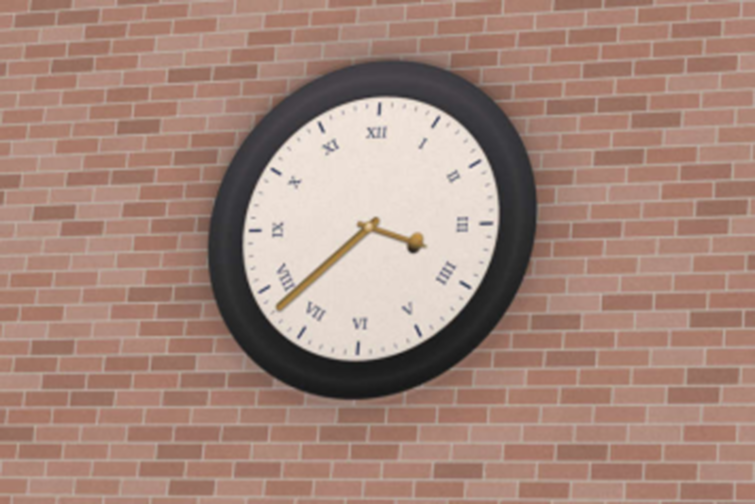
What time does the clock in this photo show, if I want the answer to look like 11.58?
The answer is 3.38
